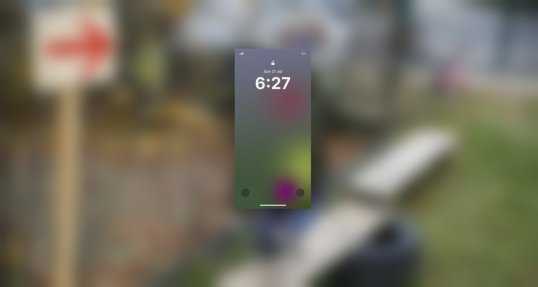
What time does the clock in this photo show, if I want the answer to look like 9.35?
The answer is 6.27
